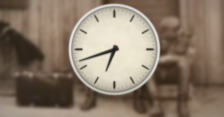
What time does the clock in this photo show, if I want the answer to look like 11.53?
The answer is 6.42
